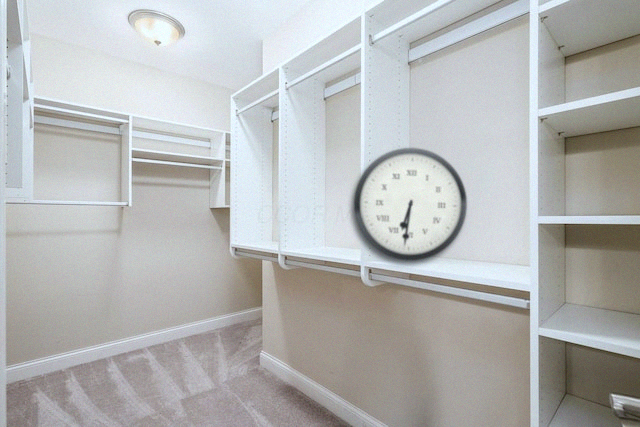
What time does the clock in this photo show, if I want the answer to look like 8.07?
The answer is 6.31
